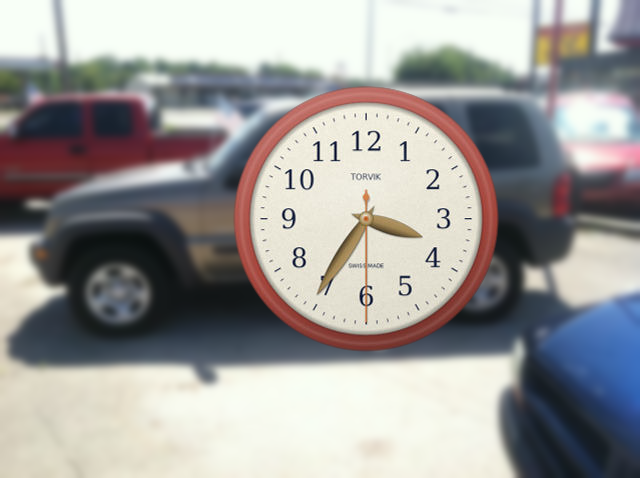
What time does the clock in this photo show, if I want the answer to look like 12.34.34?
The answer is 3.35.30
